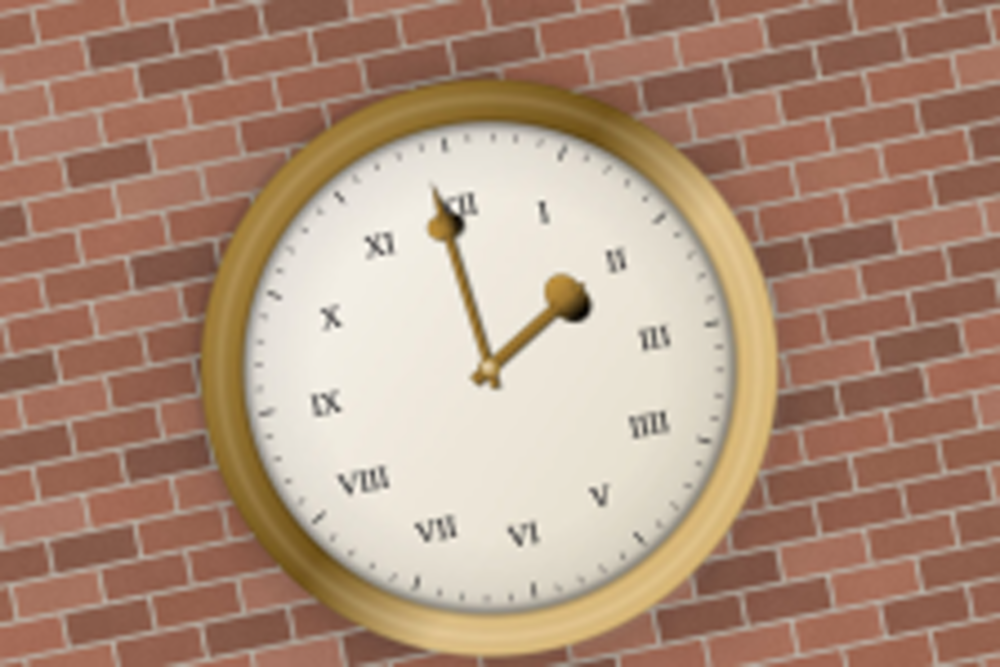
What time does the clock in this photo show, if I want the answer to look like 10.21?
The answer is 1.59
